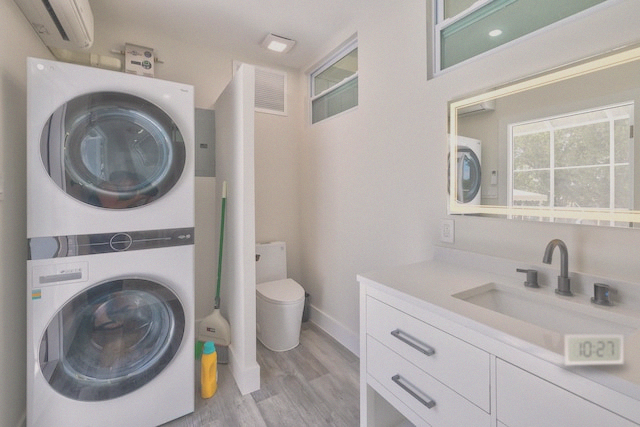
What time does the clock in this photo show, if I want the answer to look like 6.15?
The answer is 10.27
